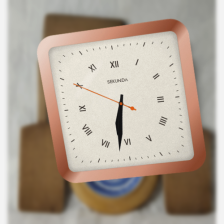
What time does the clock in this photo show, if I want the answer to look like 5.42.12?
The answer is 6.31.50
